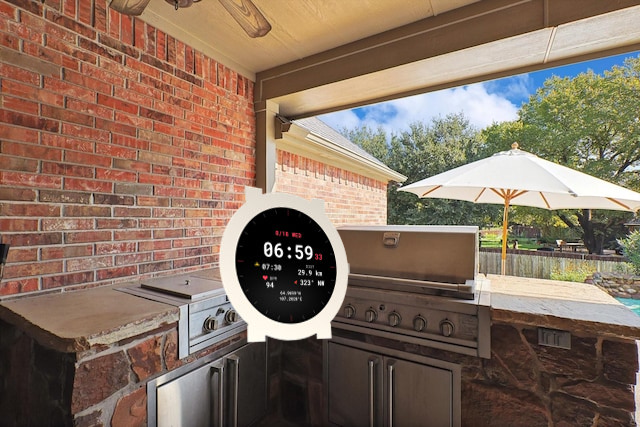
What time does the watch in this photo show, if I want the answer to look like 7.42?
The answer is 6.59
